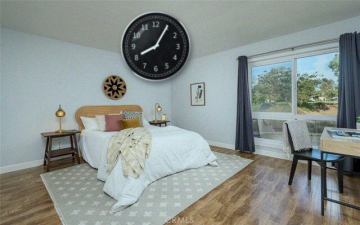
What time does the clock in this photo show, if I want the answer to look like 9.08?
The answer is 8.05
